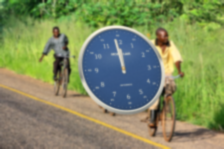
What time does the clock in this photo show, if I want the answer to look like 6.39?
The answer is 11.59
